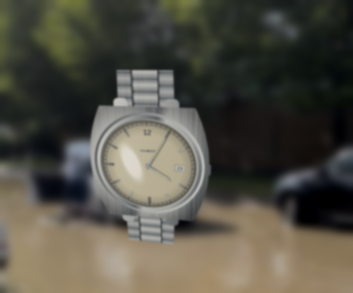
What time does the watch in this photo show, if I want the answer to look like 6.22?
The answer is 4.05
